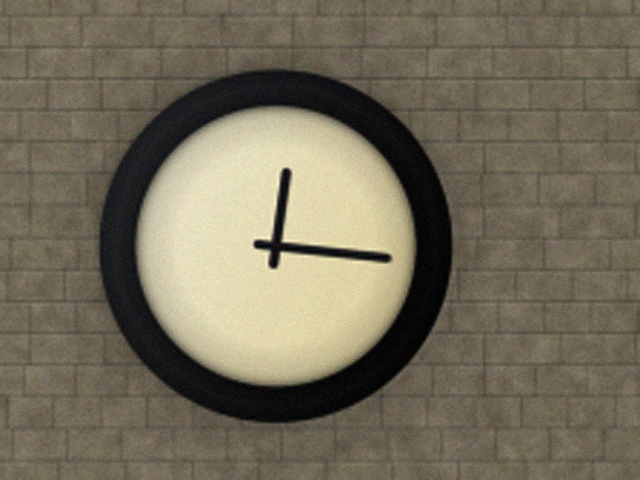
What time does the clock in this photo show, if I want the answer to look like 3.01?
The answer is 12.16
